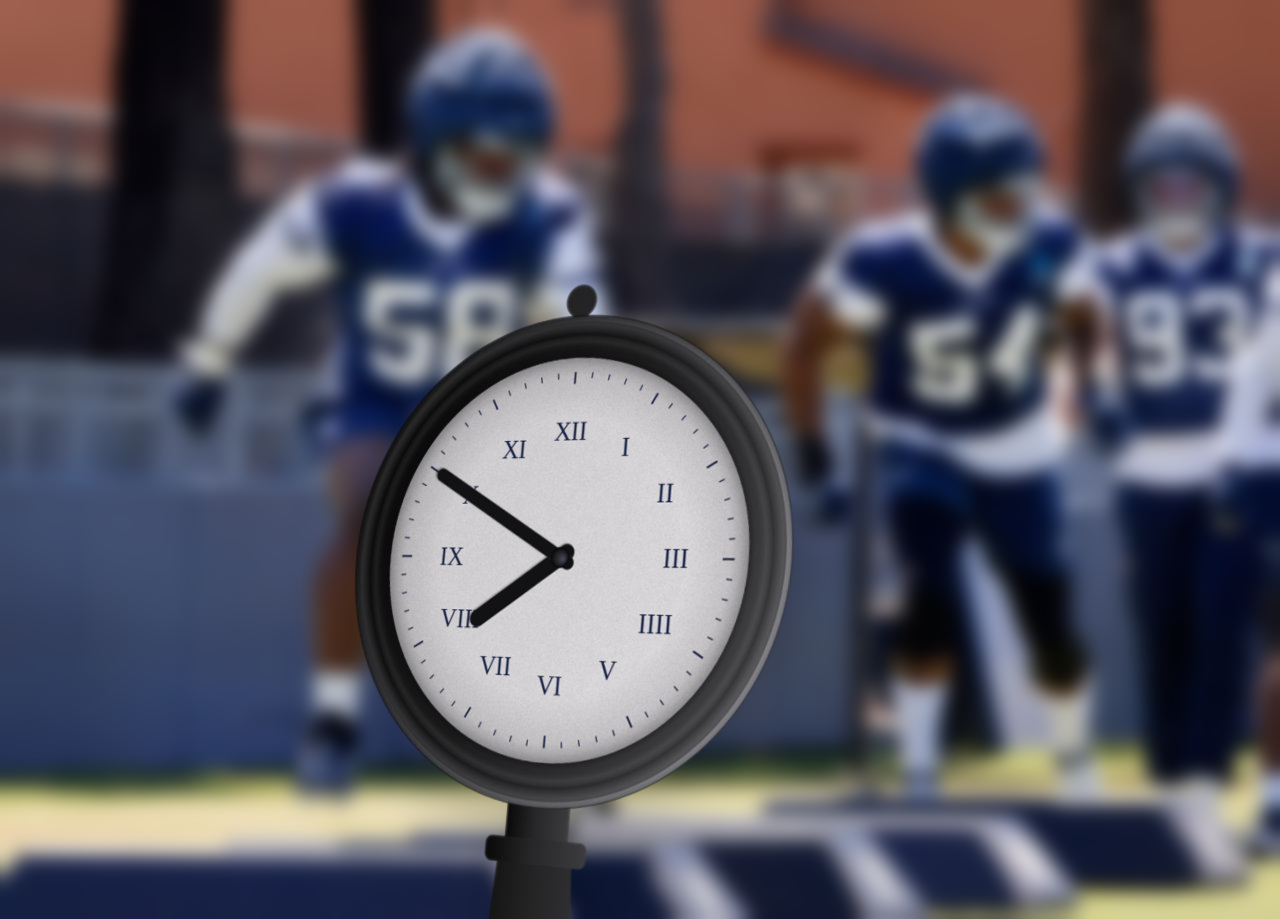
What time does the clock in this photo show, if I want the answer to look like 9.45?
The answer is 7.50
